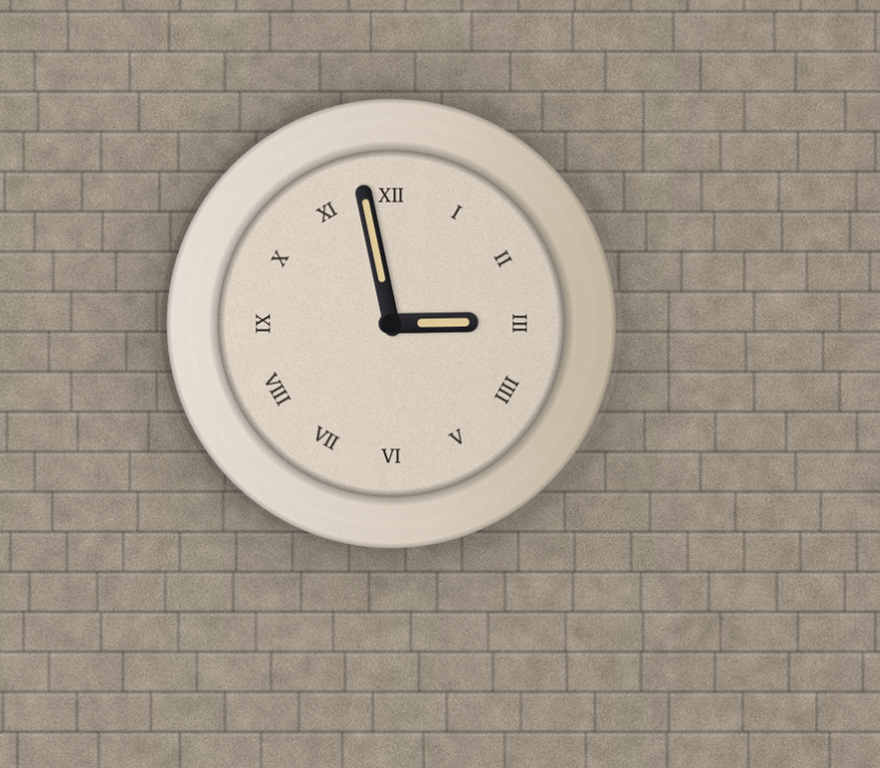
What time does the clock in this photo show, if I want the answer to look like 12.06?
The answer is 2.58
